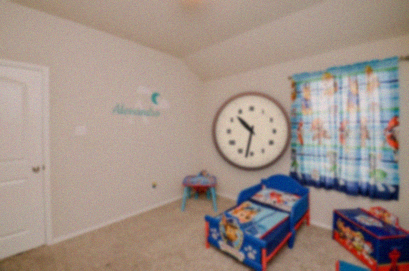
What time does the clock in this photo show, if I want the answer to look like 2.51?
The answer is 10.32
